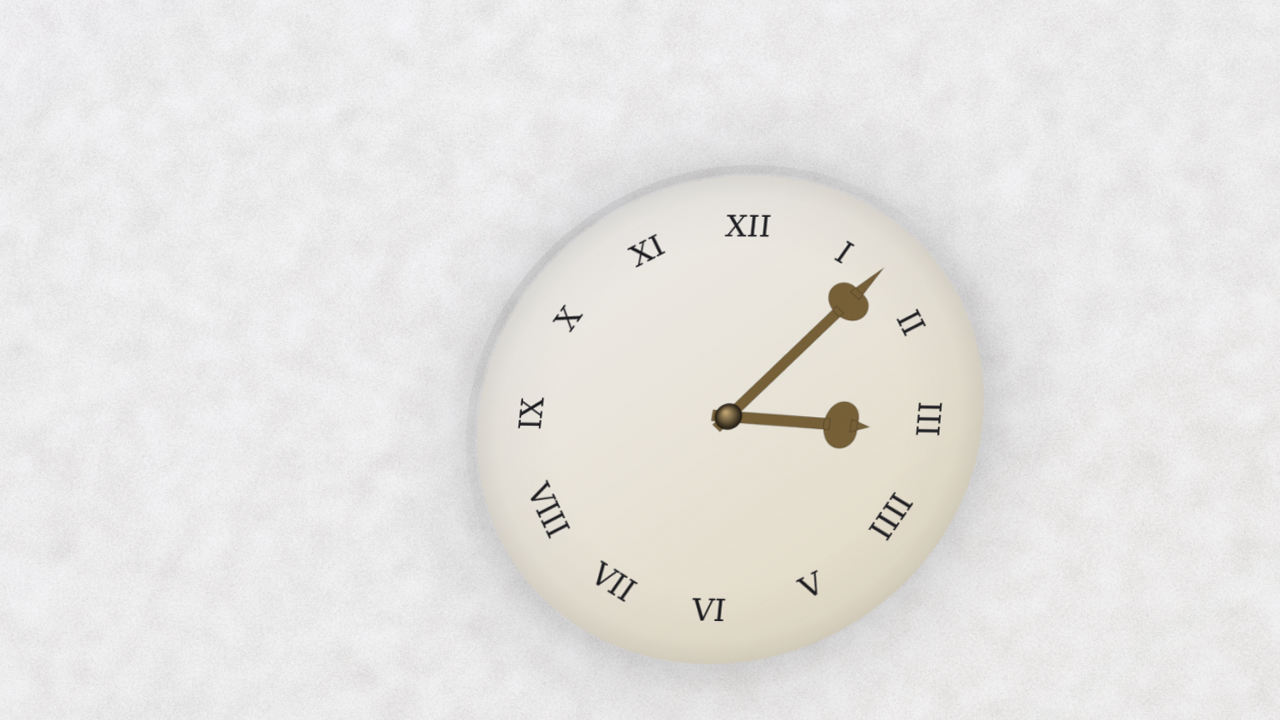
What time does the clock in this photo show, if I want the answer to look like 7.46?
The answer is 3.07
